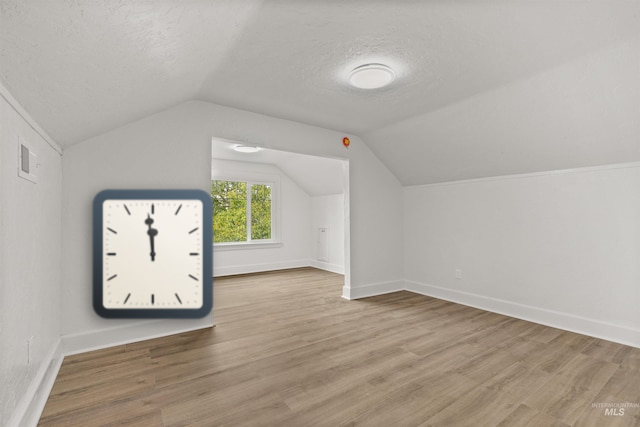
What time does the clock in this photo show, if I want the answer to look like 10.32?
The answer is 11.59
